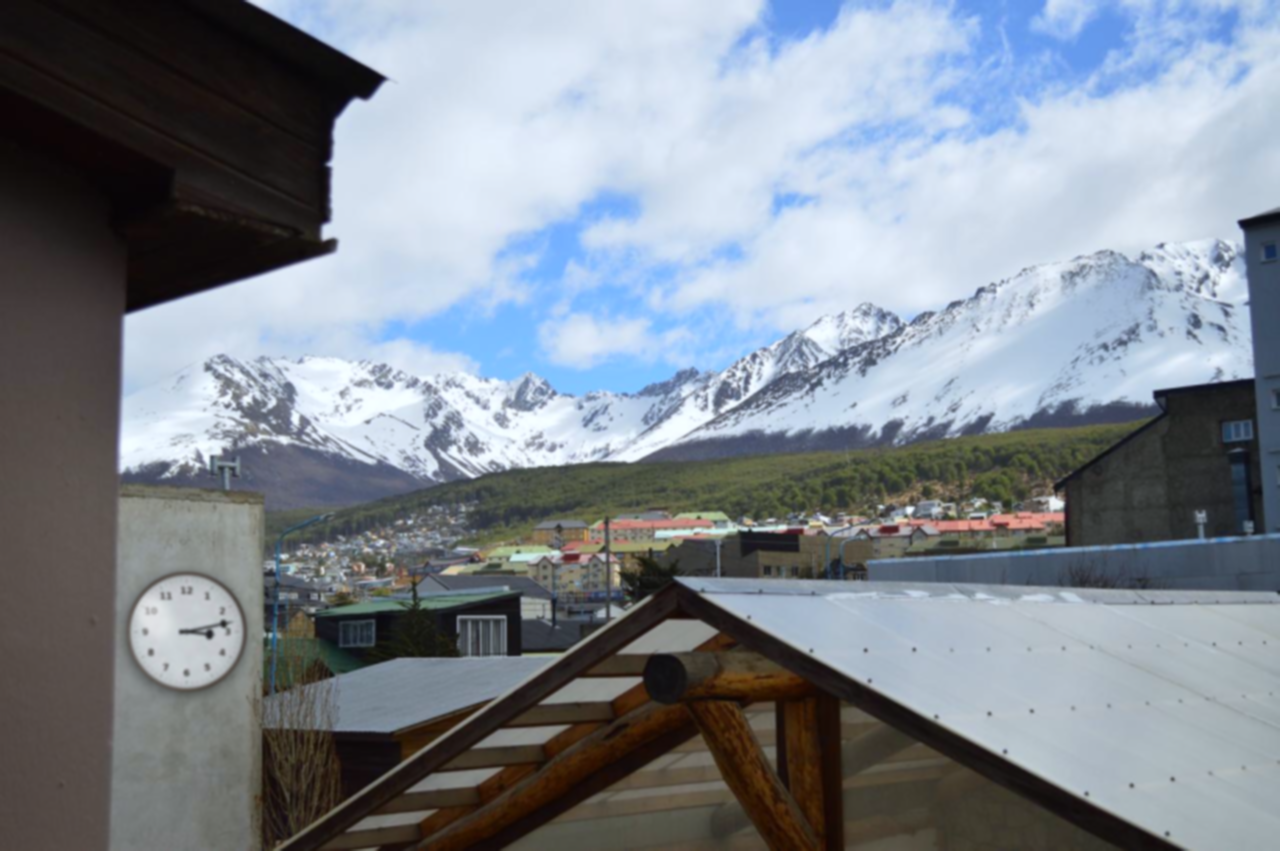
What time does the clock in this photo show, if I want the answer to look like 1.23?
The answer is 3.13
